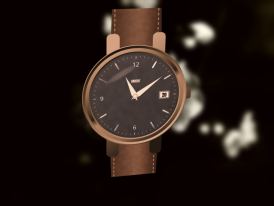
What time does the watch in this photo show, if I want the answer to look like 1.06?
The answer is 11.09
